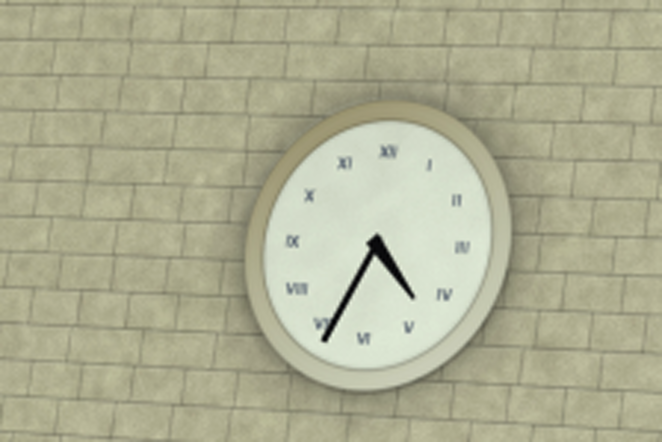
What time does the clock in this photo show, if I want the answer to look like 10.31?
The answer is 4.34
